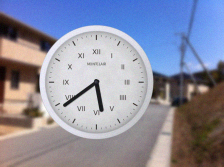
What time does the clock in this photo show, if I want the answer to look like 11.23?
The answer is 5.39
